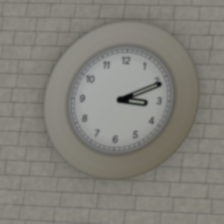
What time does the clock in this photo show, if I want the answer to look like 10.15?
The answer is 3.11
